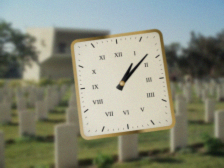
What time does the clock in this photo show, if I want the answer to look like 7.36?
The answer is 1.08
